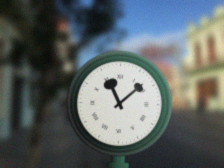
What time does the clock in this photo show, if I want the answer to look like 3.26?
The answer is 11.08
